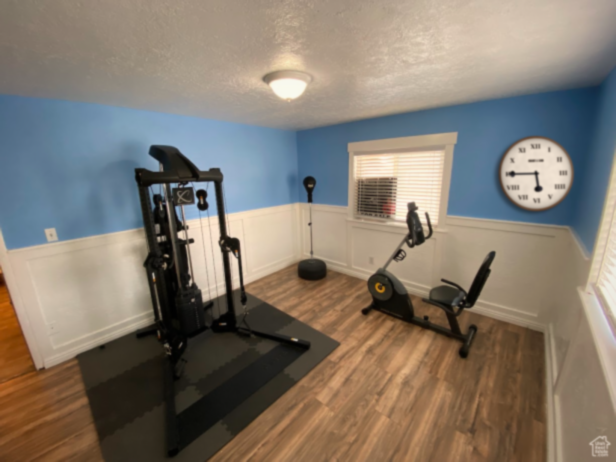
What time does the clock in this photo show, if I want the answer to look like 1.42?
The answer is 5.45
